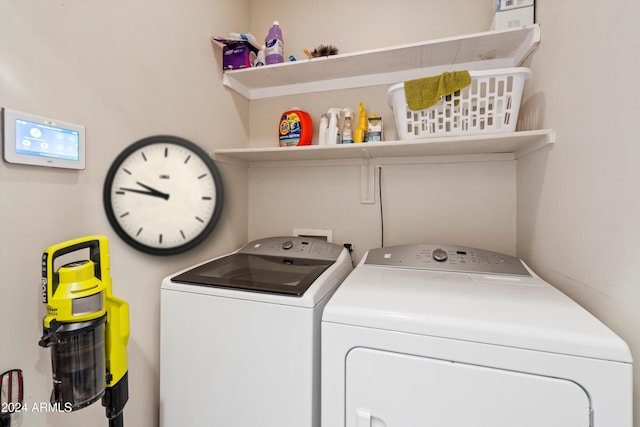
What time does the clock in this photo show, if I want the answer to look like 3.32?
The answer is 9.46
